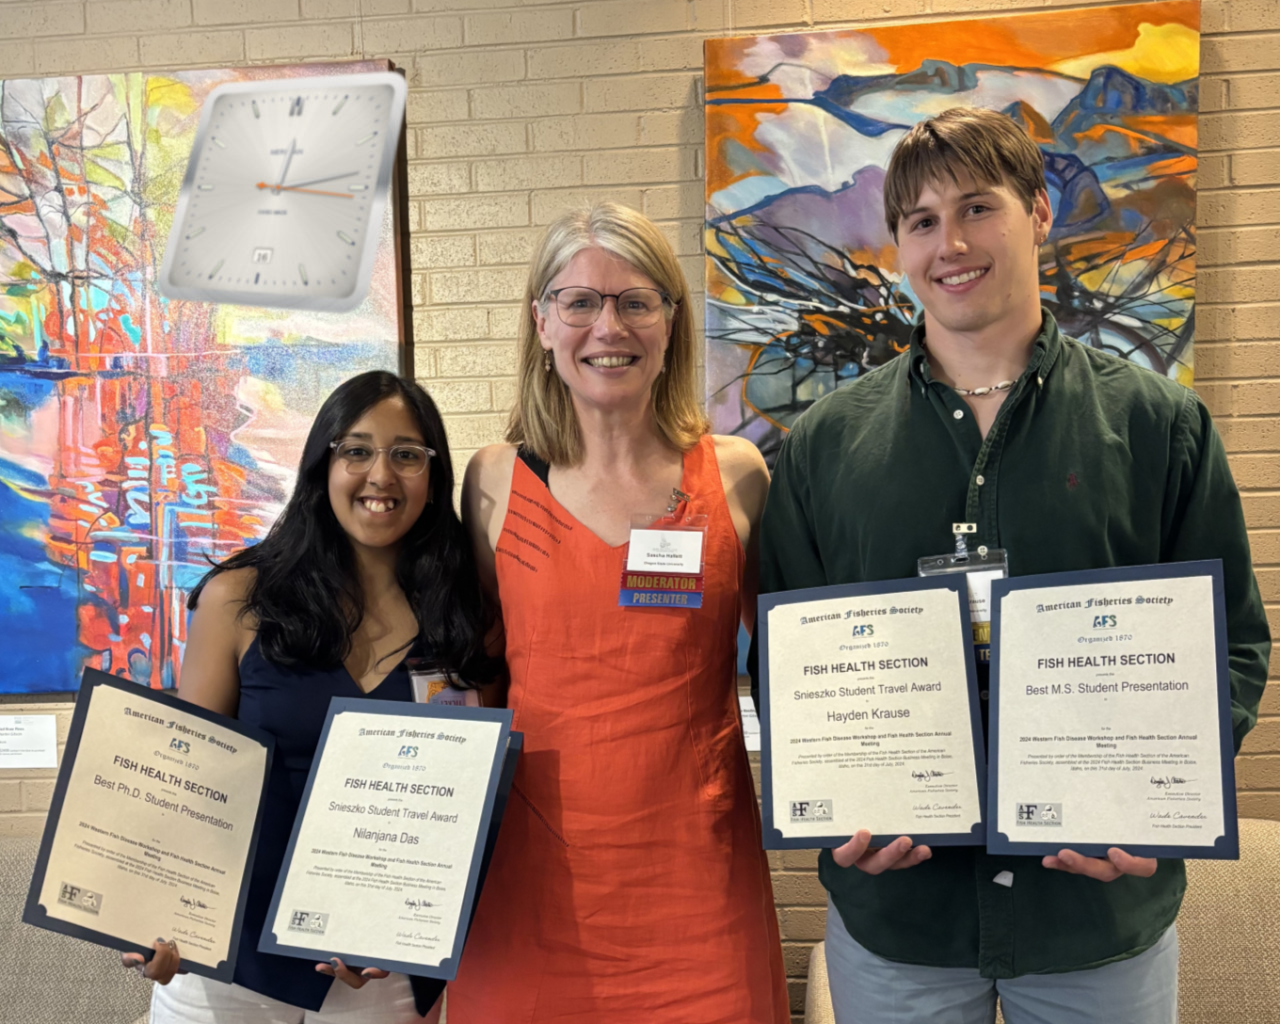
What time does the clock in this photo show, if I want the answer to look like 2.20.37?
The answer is 12.13.16
